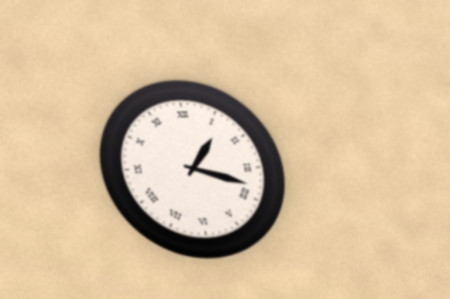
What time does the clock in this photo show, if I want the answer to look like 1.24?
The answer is 1.18
